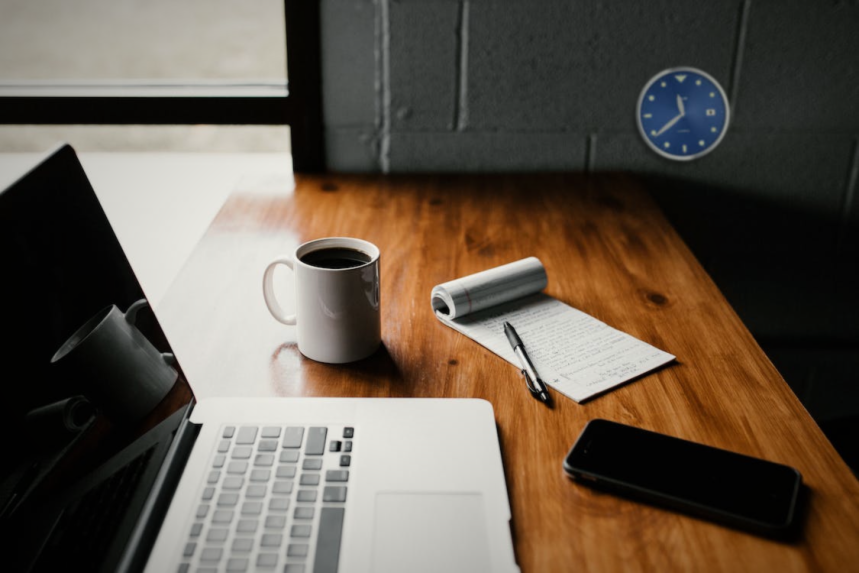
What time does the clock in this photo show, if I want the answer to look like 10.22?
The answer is 11.39
